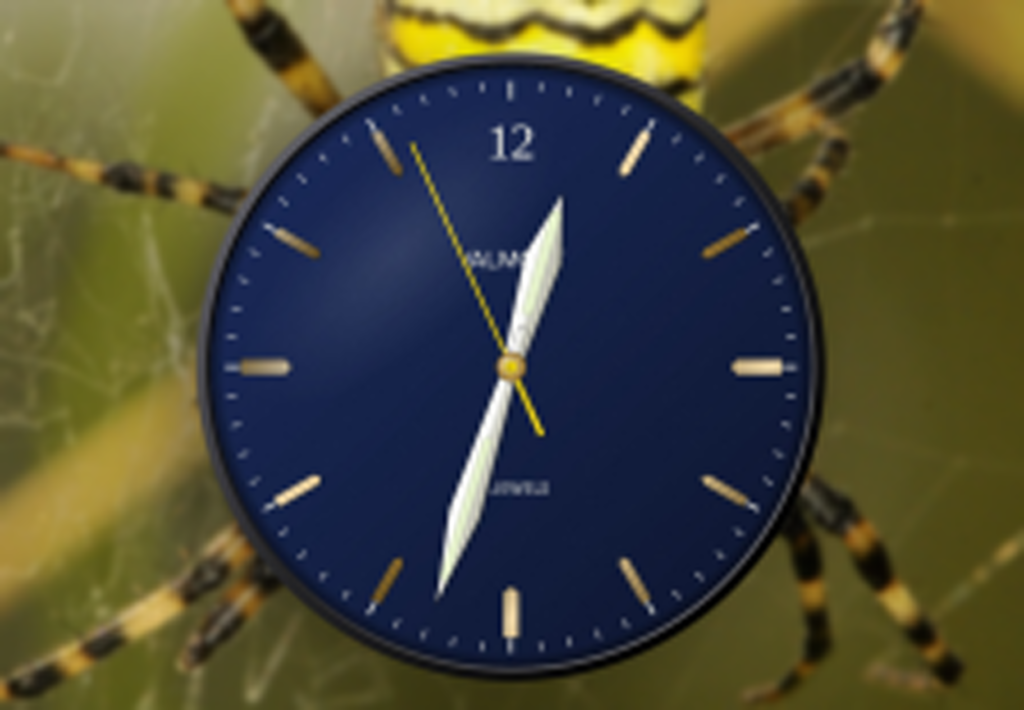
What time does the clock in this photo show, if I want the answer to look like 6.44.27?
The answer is 12.32.56
